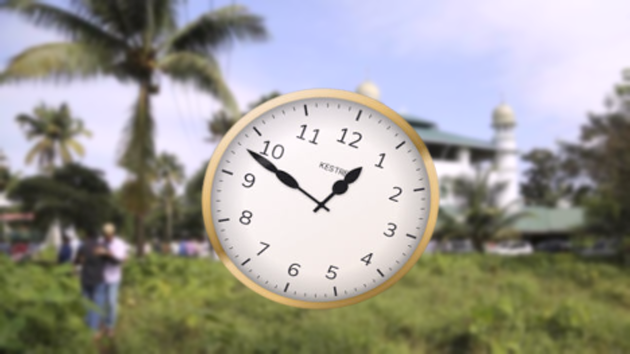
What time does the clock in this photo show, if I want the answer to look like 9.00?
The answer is 12.48
